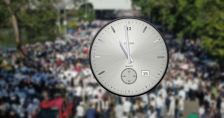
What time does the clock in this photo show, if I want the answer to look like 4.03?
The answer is 10.59
